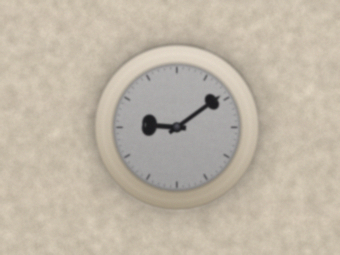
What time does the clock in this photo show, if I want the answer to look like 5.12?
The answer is 9.09
